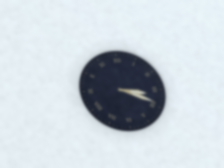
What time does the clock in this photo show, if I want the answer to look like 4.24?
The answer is 3.19
